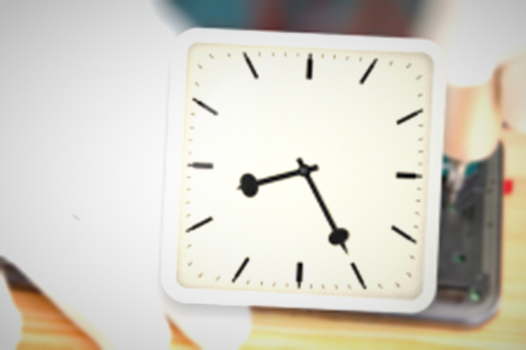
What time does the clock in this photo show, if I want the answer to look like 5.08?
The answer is 8.25
